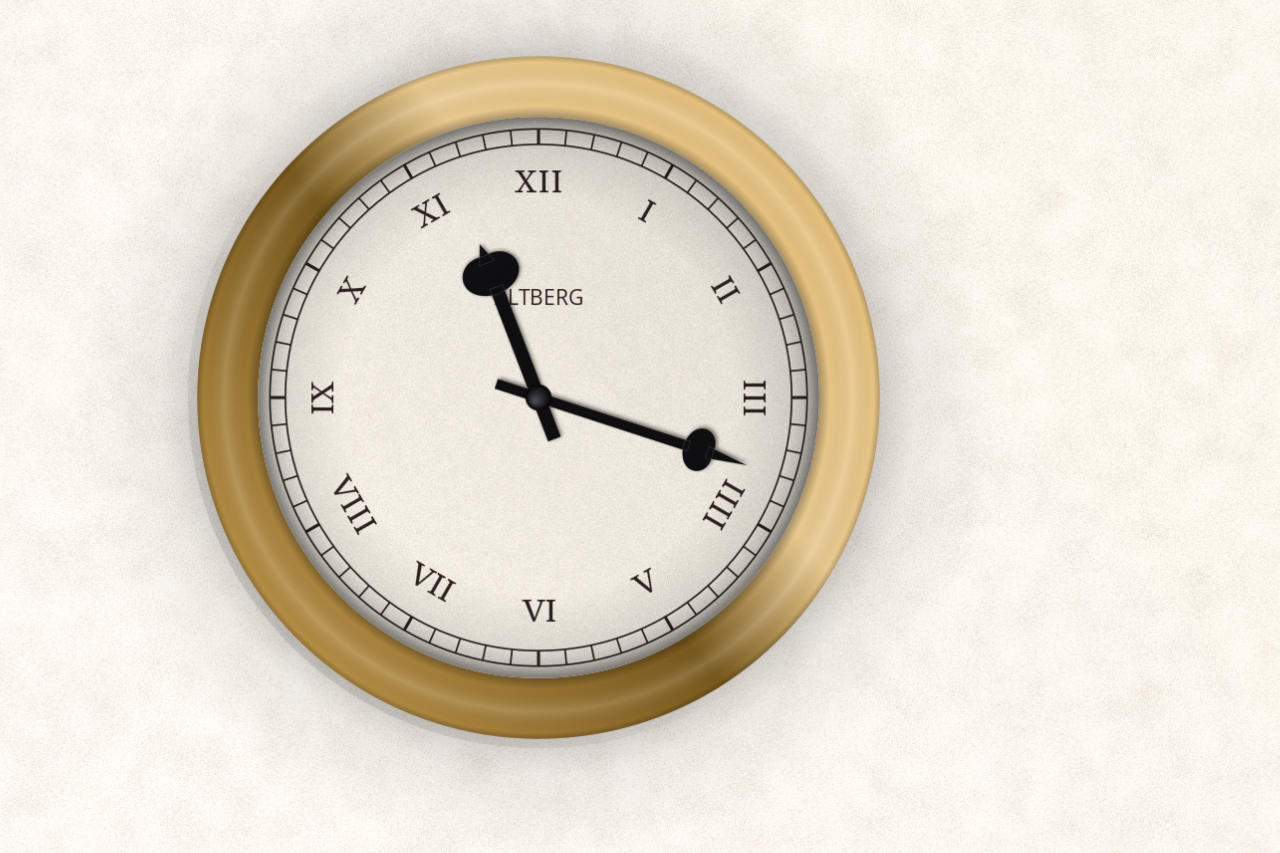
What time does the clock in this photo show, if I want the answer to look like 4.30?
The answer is 11.18
